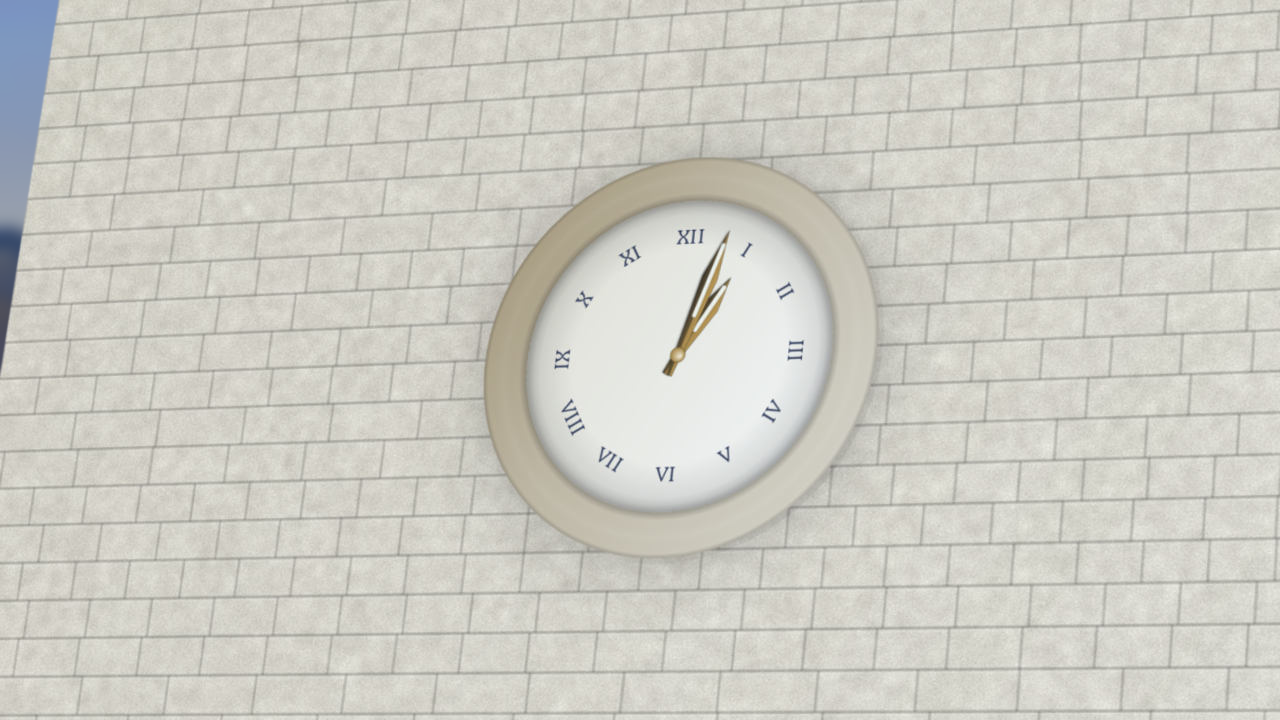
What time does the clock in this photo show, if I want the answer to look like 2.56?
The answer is 1.03
